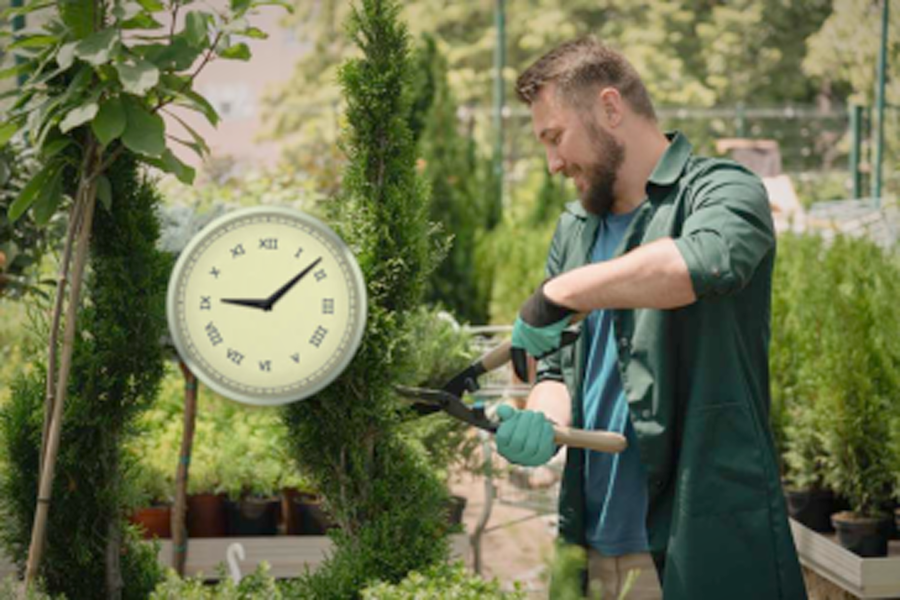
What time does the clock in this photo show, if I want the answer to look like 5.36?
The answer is 9.08
